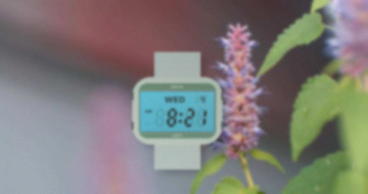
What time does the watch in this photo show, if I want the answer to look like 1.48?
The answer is 8.21
